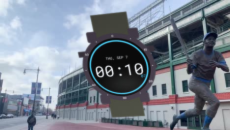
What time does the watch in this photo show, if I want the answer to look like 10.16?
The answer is 0.10
